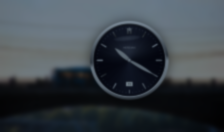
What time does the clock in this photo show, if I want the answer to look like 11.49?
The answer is 10.20
